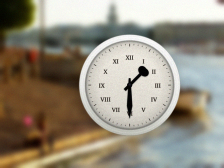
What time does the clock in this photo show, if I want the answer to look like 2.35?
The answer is 1.30
